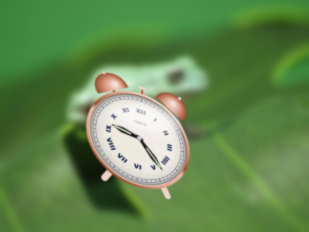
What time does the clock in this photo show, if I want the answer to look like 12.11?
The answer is 9.23
